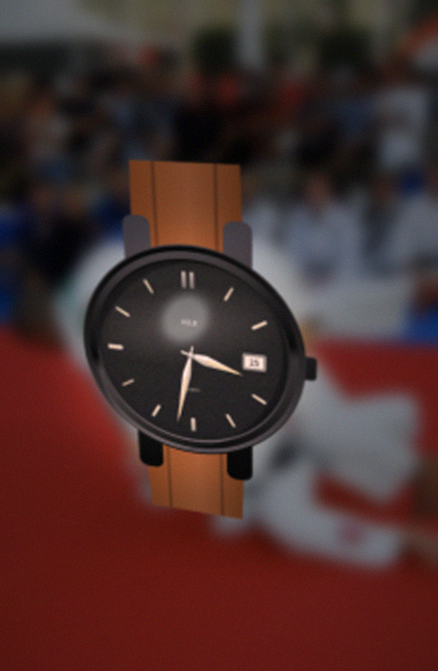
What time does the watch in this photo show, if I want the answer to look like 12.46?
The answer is 3.32
